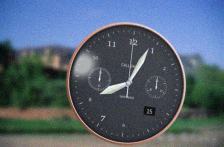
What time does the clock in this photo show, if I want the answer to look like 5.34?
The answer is 8.04
